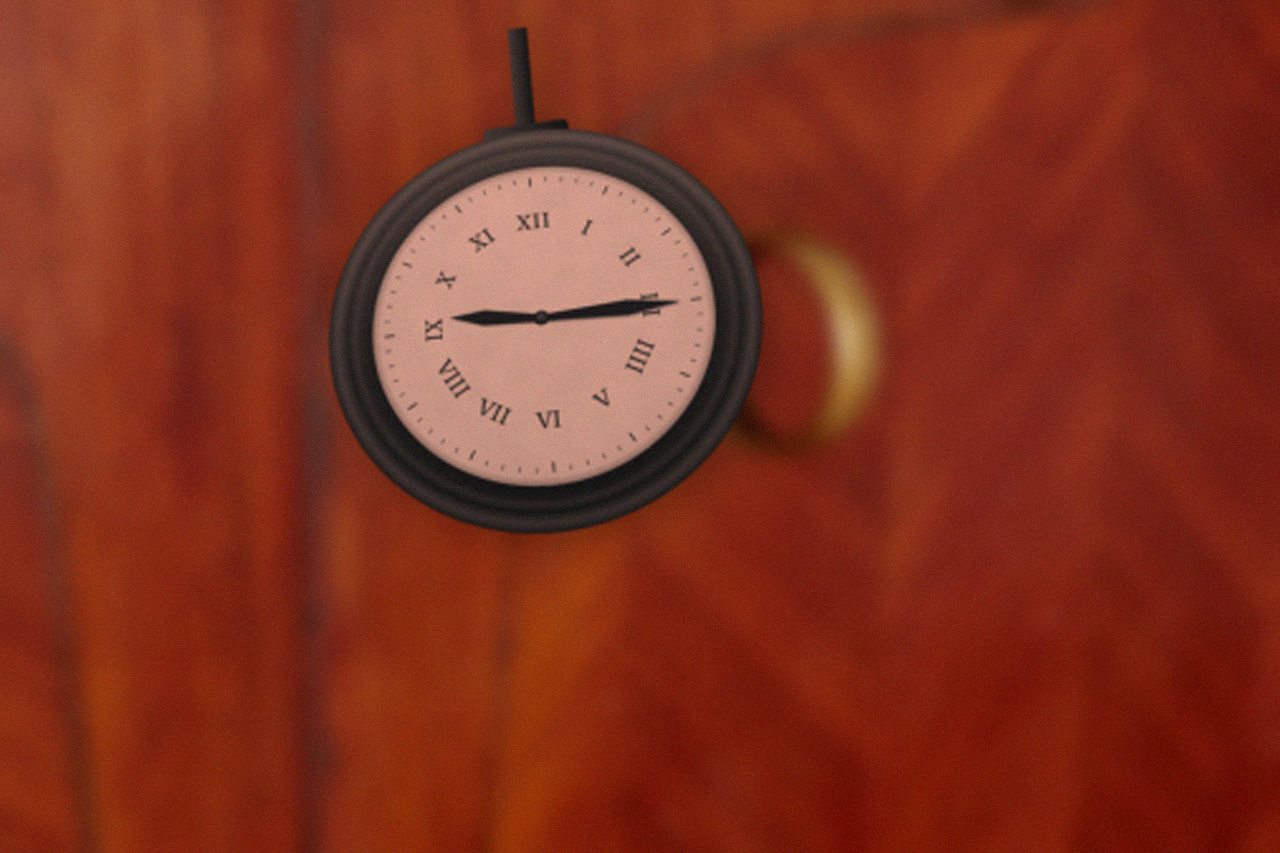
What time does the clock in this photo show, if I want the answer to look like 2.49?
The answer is 9.15
